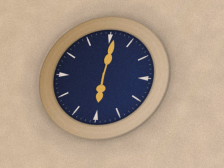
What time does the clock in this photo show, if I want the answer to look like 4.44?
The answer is 6.01
